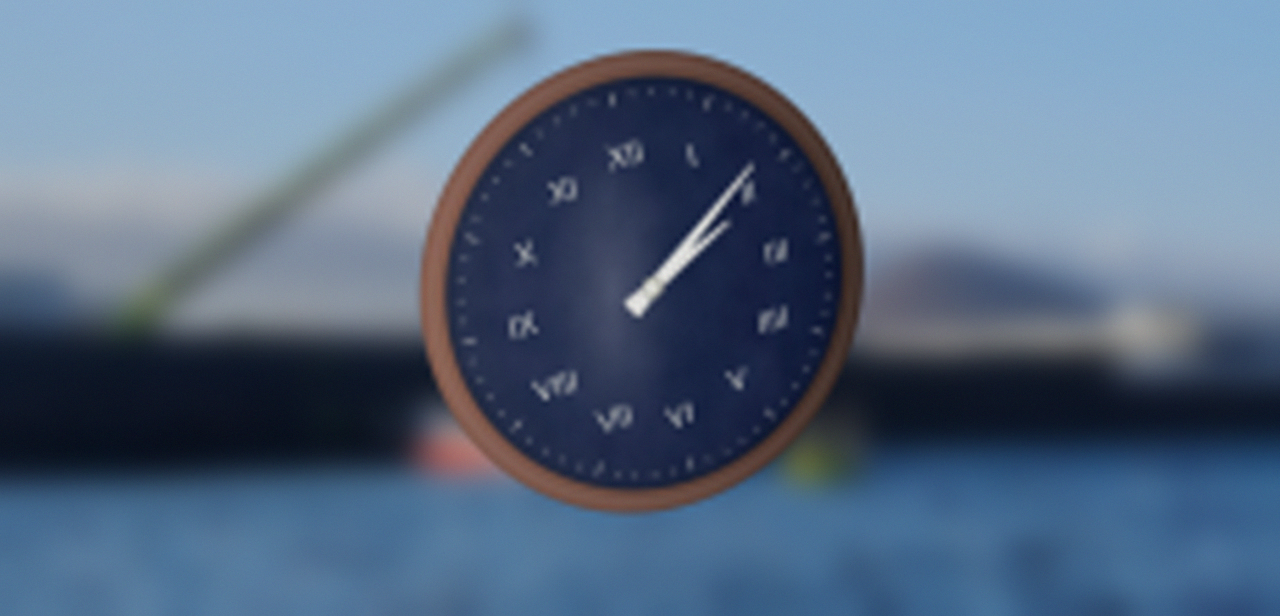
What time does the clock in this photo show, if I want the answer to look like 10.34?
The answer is 2.09
